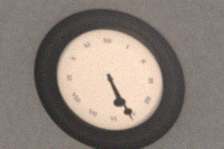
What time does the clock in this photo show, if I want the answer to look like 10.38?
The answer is 5.26
